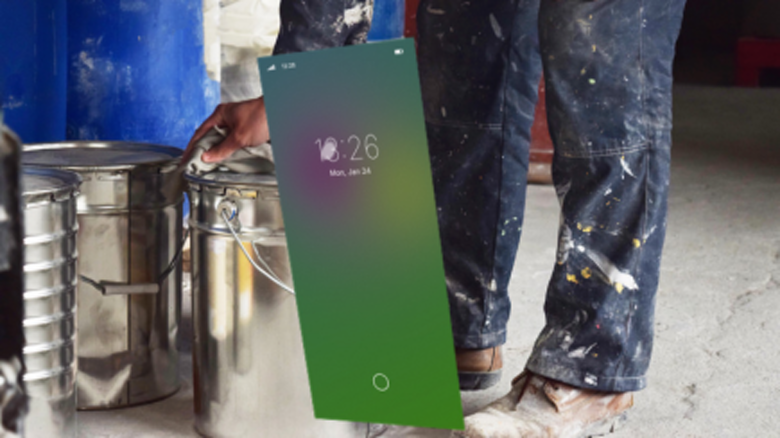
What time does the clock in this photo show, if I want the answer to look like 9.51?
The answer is 13.26
